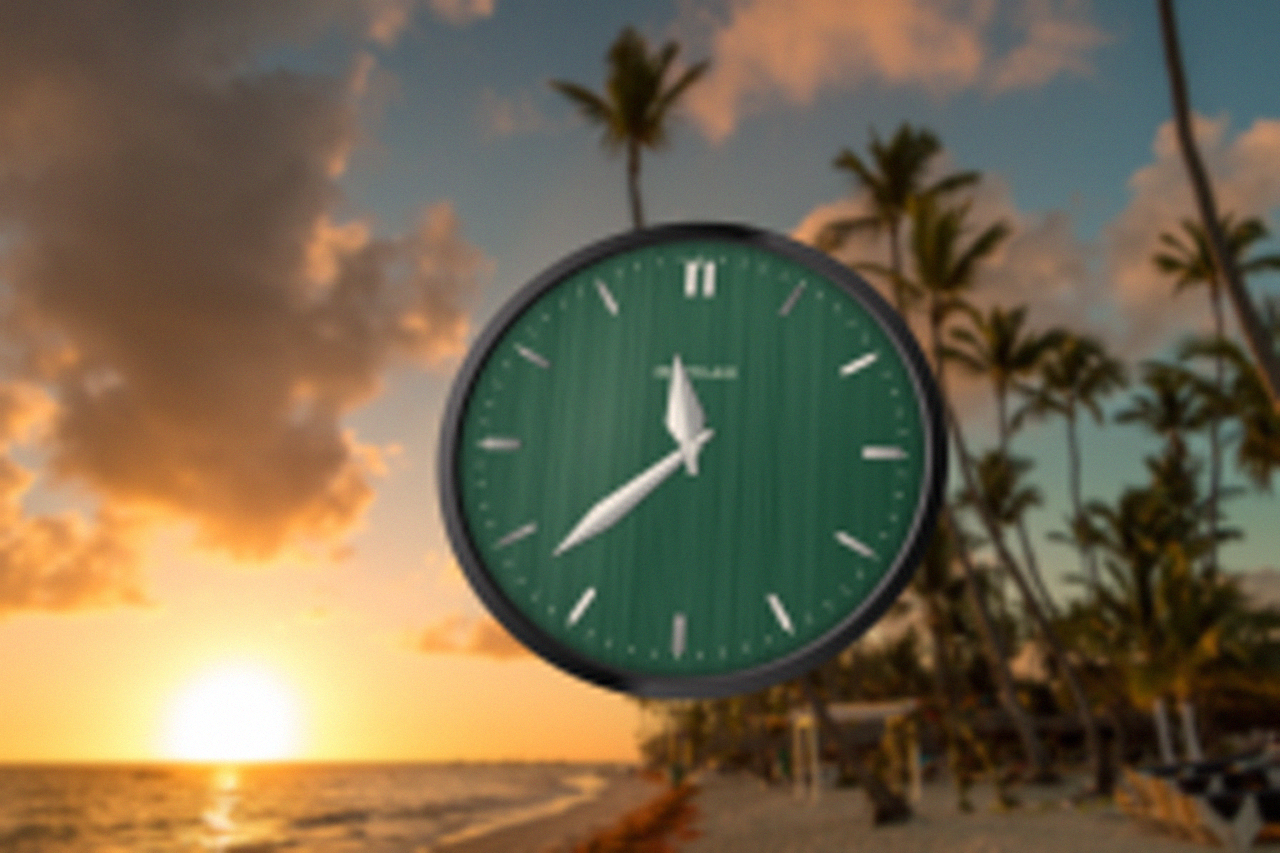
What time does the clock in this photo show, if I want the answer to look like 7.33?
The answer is 11.38
